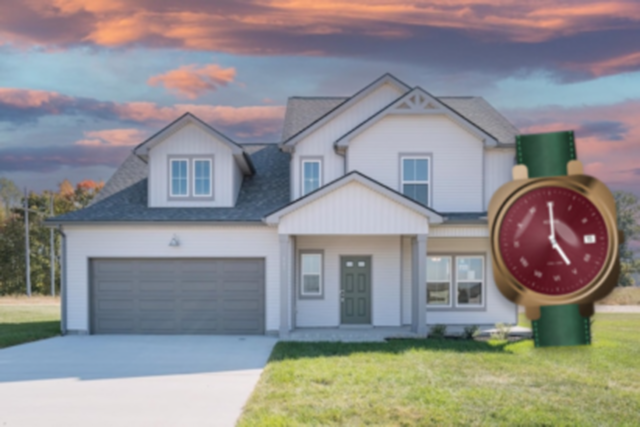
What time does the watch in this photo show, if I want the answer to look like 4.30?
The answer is 5.00
